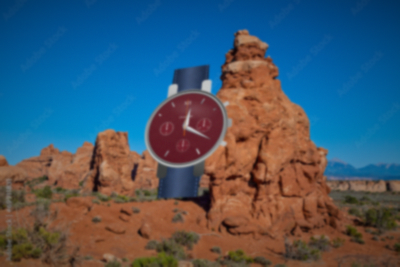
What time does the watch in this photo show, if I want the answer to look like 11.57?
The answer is 12.20
